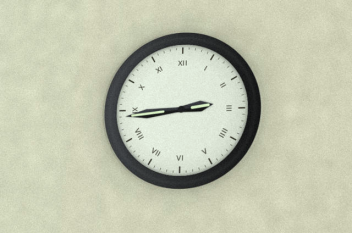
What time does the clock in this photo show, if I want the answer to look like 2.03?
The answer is 2.44
